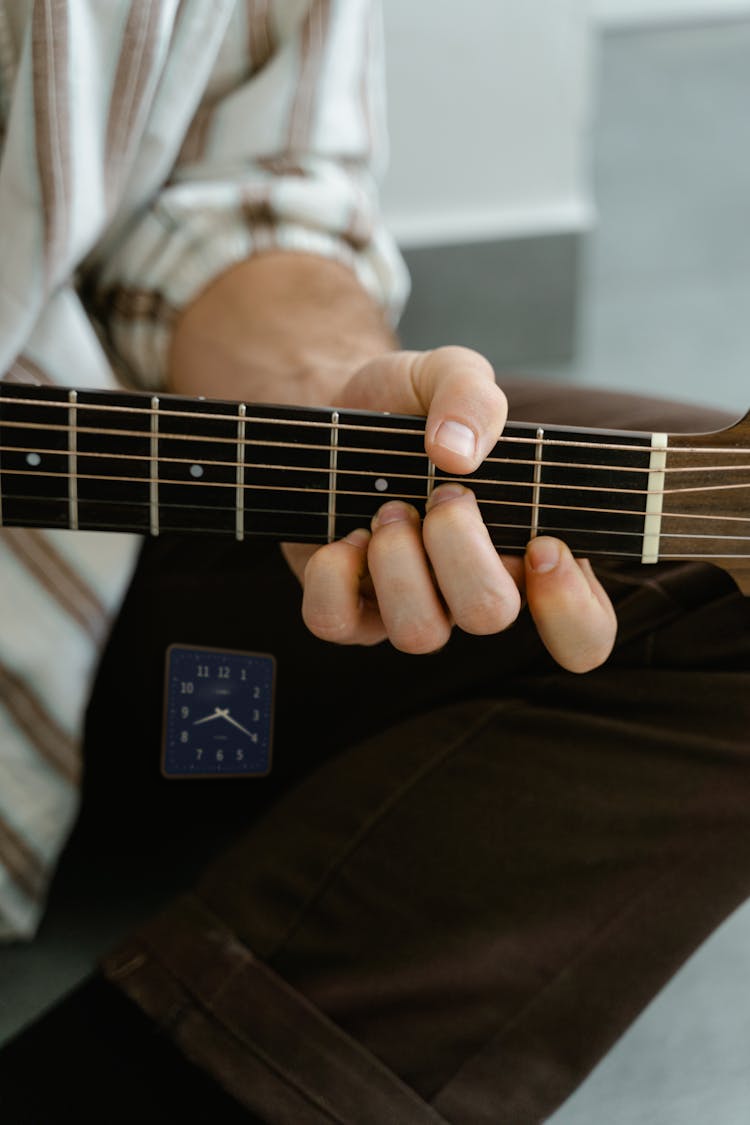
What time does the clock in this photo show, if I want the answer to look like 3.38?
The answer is 8.20
